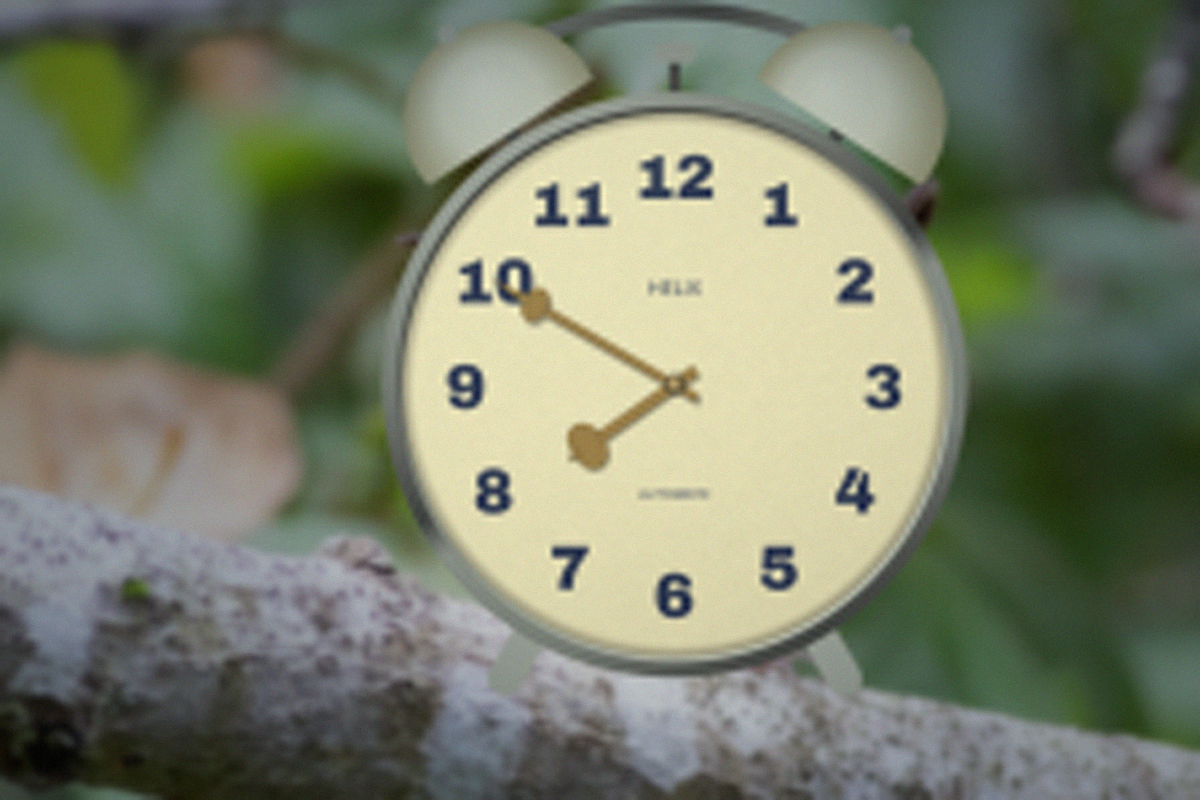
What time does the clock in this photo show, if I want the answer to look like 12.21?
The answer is 7.50
